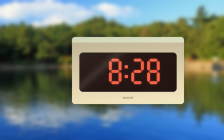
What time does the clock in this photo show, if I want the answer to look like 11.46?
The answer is 8.28
